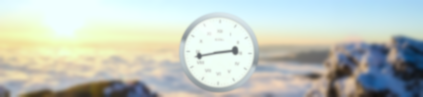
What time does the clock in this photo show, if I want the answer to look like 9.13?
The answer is 2.43
